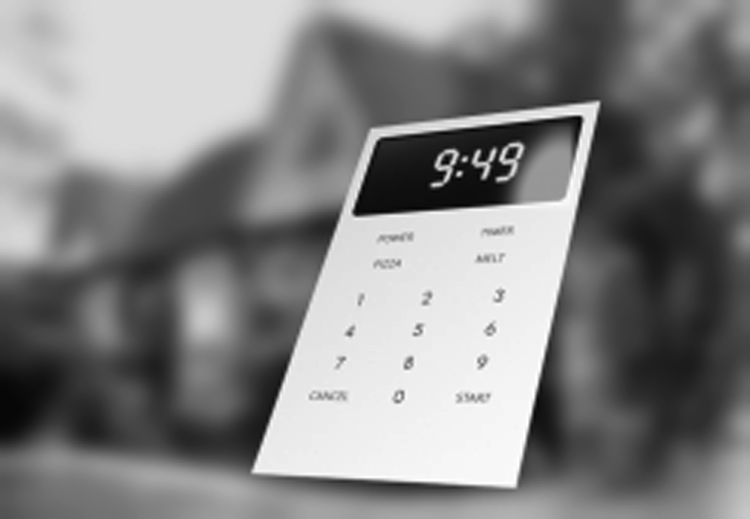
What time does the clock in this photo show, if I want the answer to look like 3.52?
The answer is 9.49
